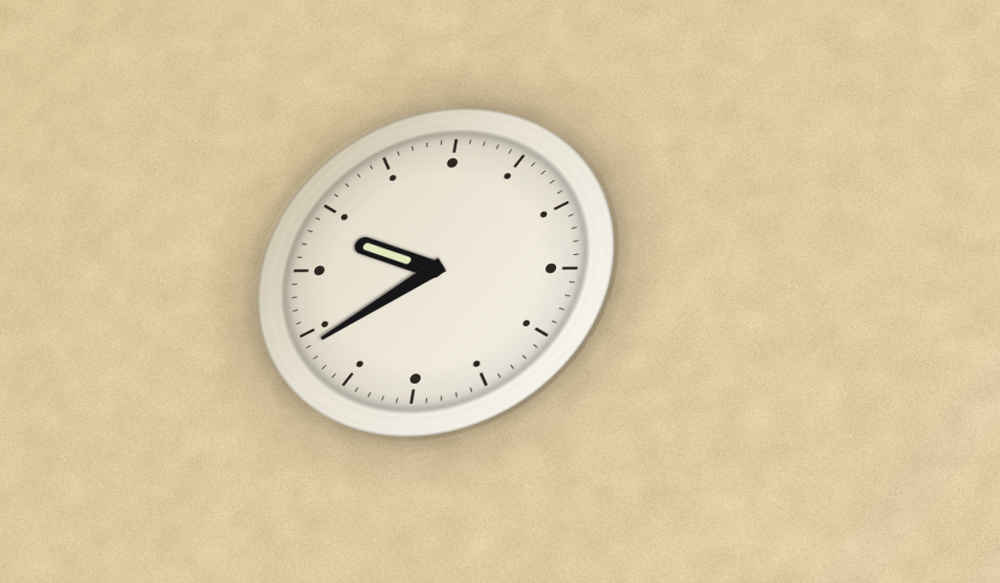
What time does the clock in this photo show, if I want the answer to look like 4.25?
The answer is 9.39
